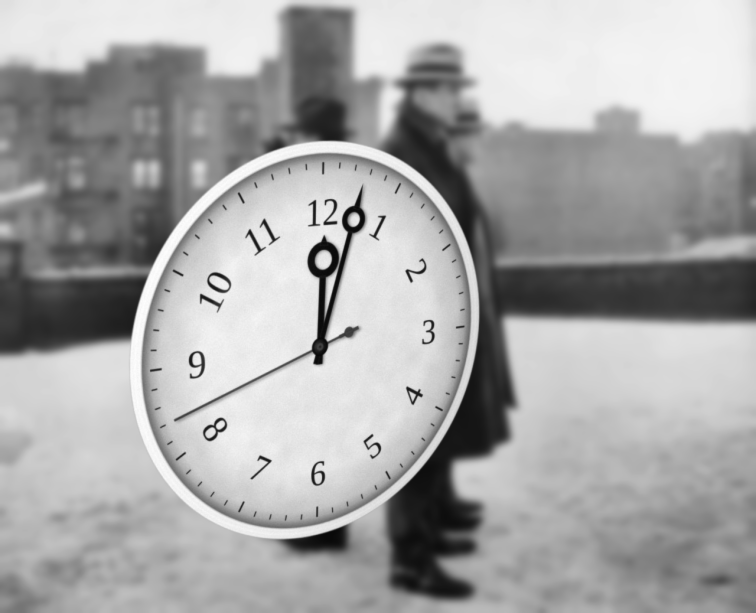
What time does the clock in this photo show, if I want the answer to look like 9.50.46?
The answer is 12.02.42
